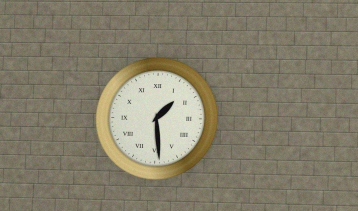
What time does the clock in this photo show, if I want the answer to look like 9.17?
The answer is 1.29
